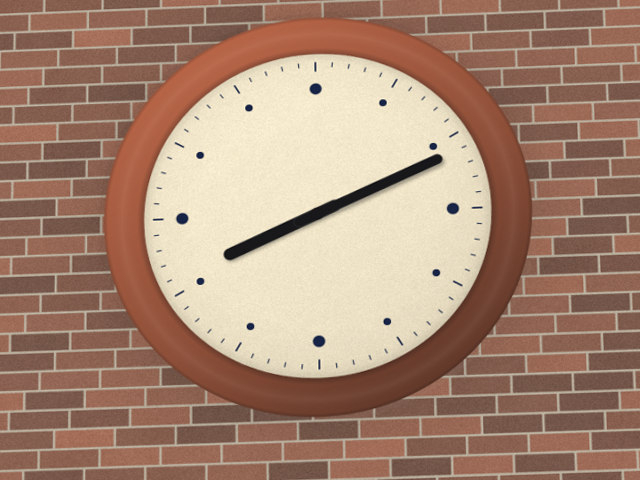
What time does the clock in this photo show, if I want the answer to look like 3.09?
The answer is 8.11
